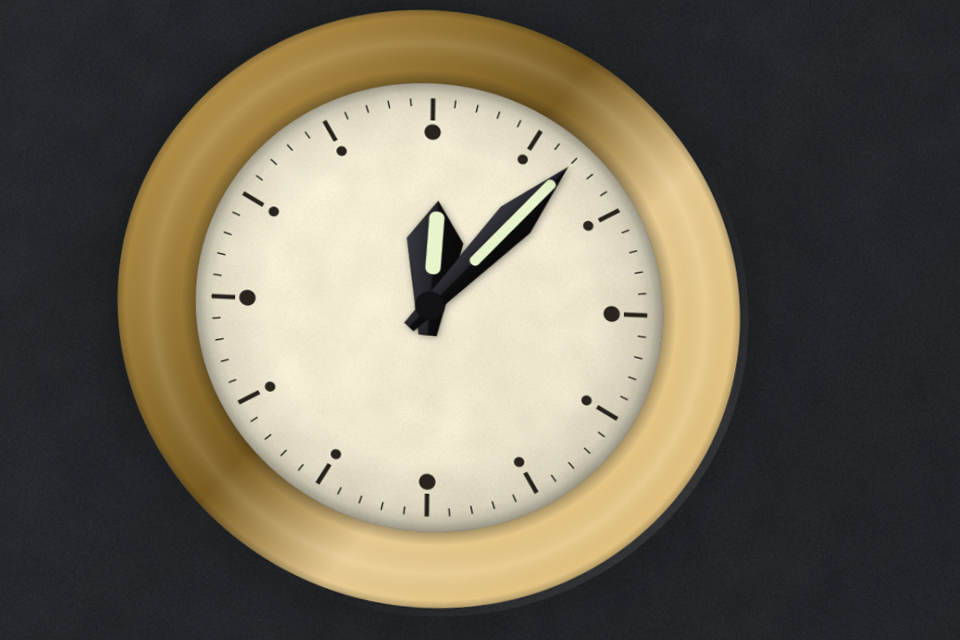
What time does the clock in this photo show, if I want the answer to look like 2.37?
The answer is 12.07
